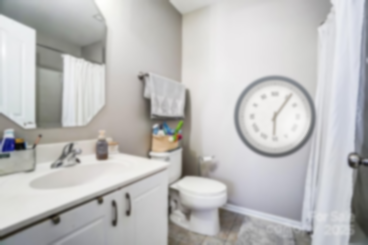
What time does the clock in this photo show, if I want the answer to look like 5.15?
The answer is 6.06
